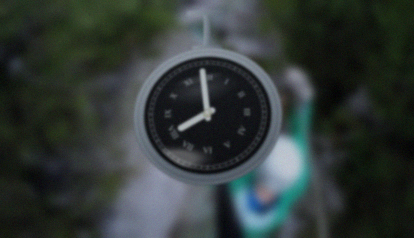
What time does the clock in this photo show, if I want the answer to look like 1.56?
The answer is 7.59
